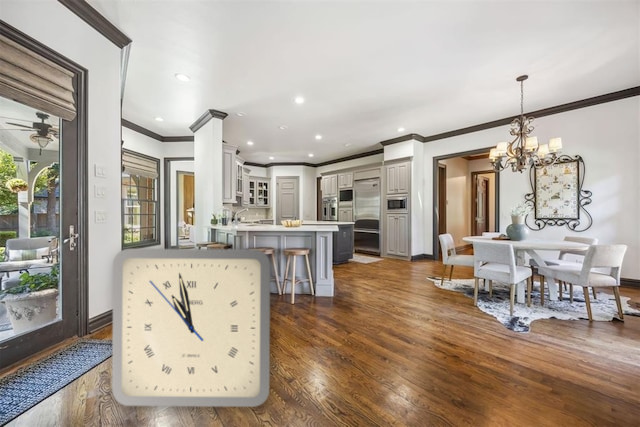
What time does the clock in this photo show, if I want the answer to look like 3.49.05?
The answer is 10.57.53
